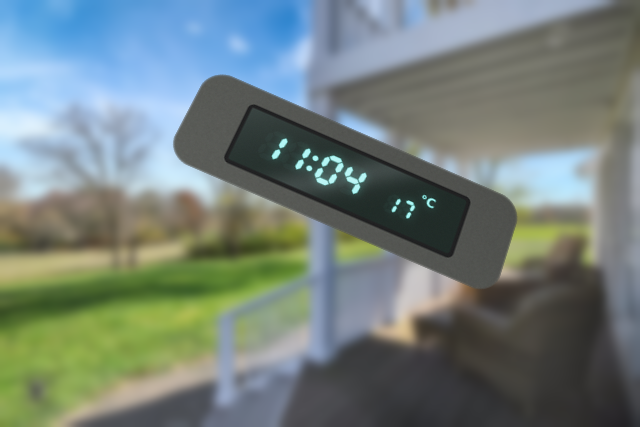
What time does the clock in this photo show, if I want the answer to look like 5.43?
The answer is 11.04
